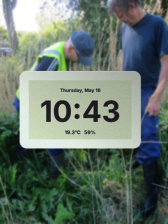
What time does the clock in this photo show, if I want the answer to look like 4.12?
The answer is 10.43
